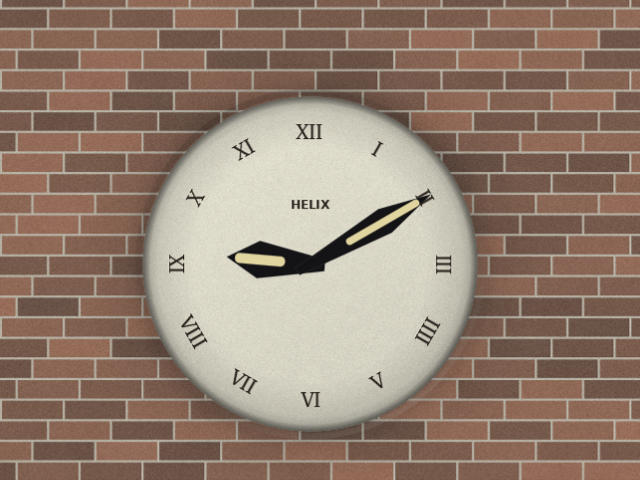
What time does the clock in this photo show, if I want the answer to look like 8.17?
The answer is 9.10
